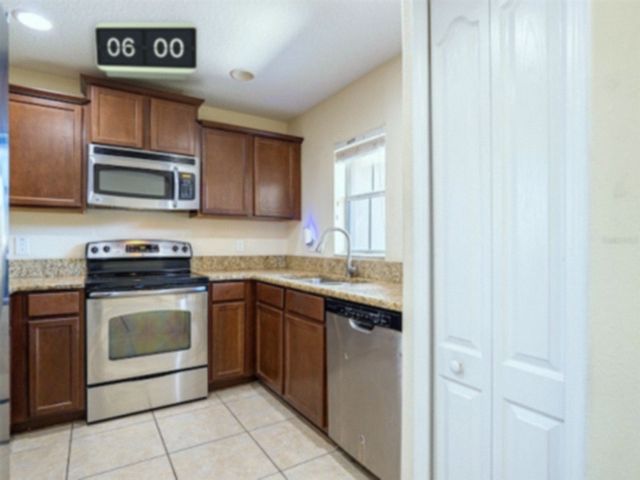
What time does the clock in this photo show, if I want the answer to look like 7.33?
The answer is 6.00
